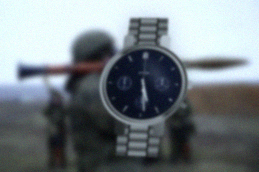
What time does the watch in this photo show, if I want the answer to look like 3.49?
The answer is 5.29
